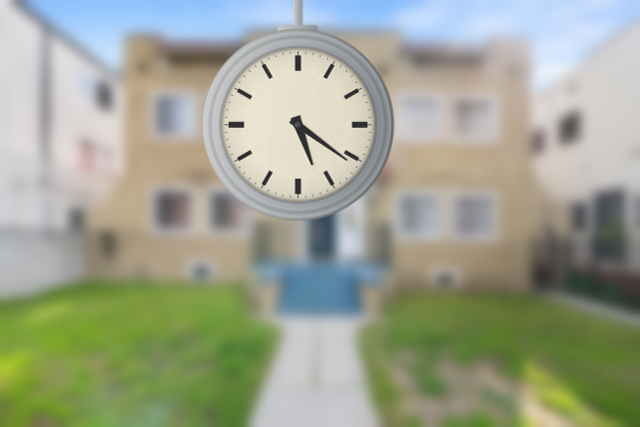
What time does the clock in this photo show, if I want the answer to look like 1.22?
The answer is 5.21
